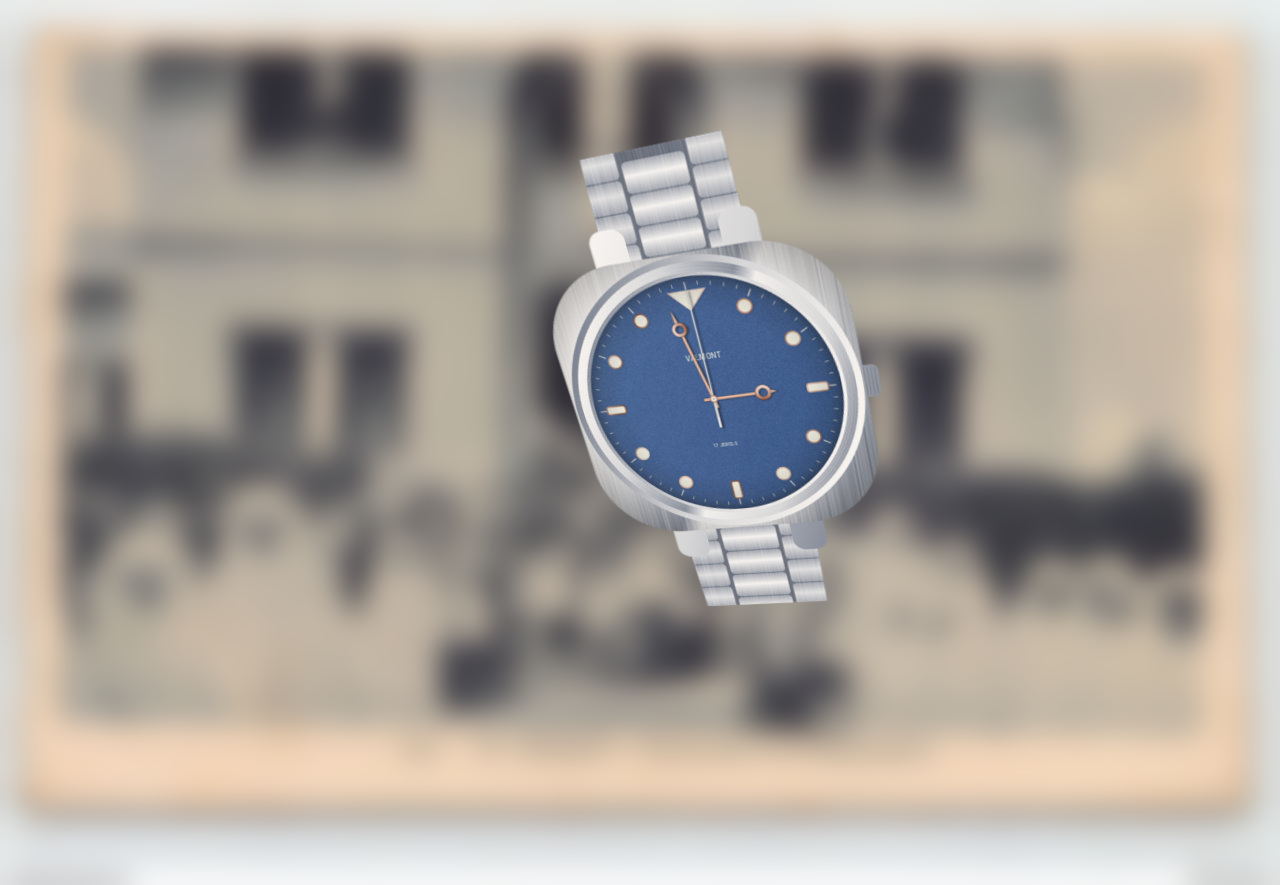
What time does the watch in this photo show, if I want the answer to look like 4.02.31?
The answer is 2.58.00
